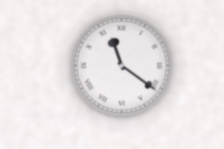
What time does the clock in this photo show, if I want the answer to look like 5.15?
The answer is 11.21
